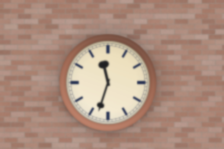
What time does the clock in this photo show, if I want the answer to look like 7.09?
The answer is 11.33
